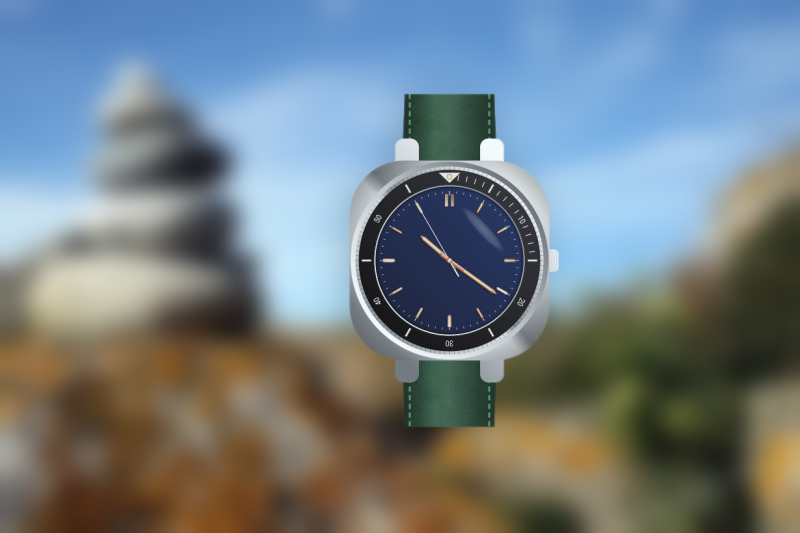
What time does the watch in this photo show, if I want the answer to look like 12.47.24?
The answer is 10.20.55
